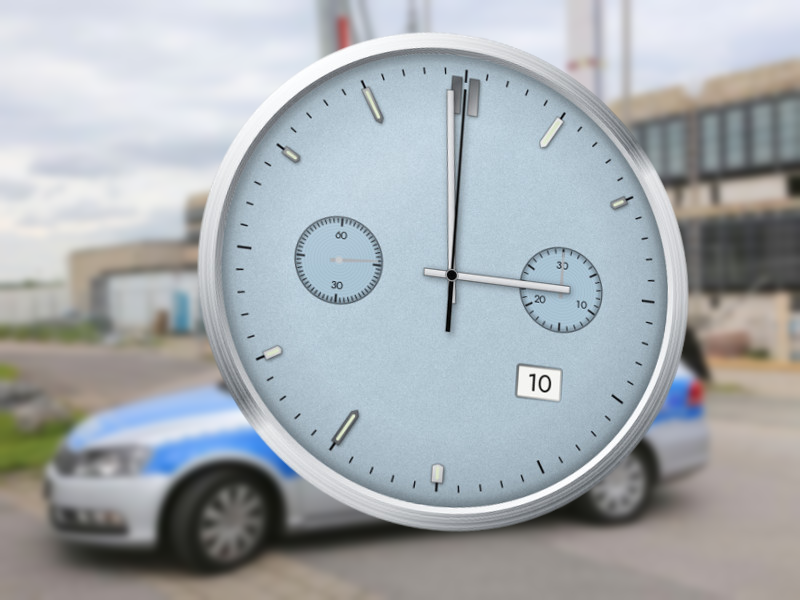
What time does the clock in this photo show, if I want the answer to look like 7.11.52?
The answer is 2.59.14
